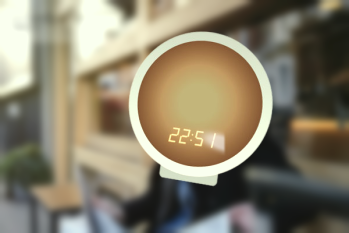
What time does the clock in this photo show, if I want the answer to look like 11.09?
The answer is 22.51
